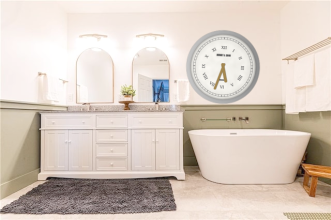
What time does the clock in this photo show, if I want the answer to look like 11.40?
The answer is 5.33
